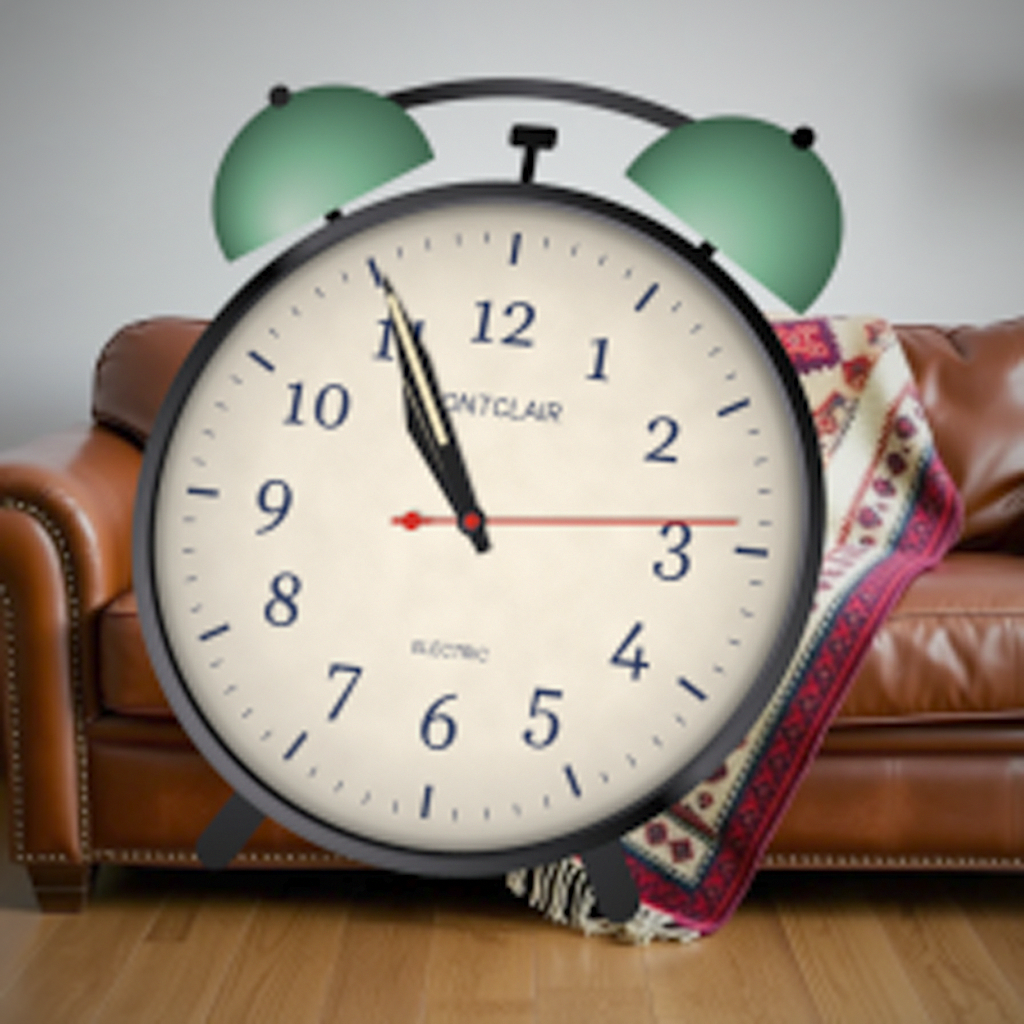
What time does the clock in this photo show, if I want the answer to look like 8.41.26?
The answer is 10.55.14
